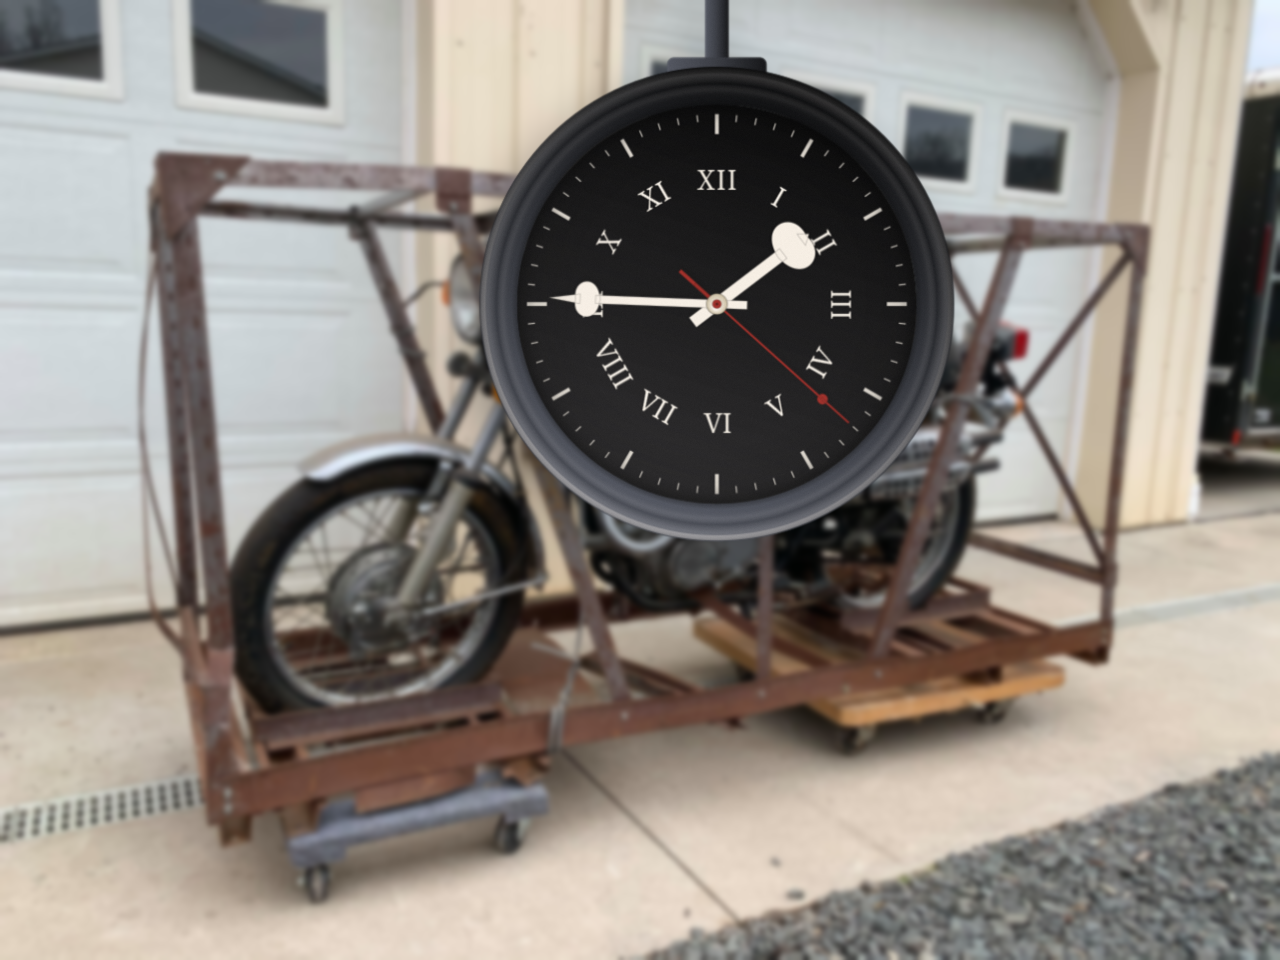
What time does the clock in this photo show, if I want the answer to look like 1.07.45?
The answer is 1.45.22
